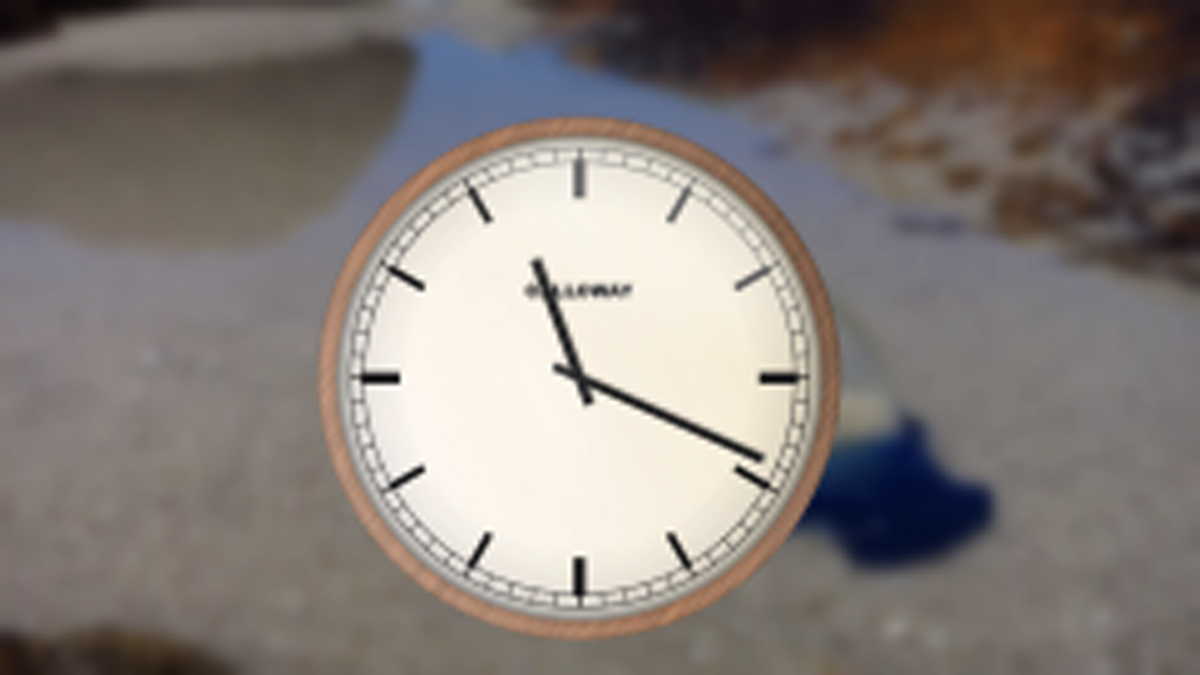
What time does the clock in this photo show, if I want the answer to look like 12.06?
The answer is 11.19
